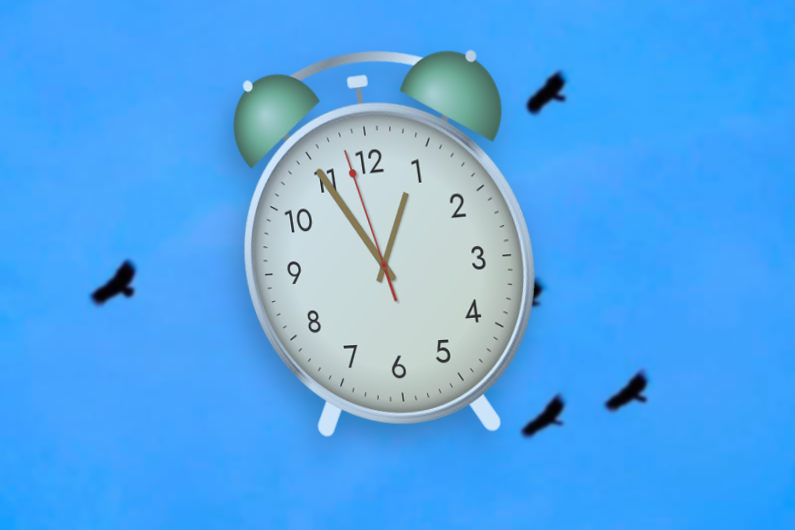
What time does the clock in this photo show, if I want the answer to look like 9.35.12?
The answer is 12.54.58
